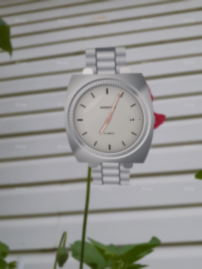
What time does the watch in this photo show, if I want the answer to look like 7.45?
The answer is 7.04
